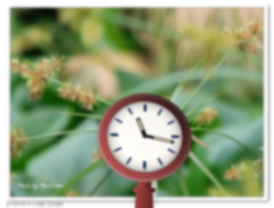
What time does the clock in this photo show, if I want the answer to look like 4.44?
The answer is 11.17
